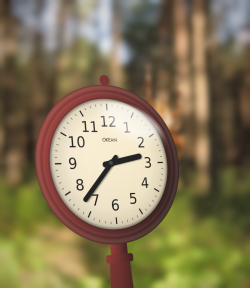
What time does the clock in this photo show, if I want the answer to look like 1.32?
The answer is 2.37
